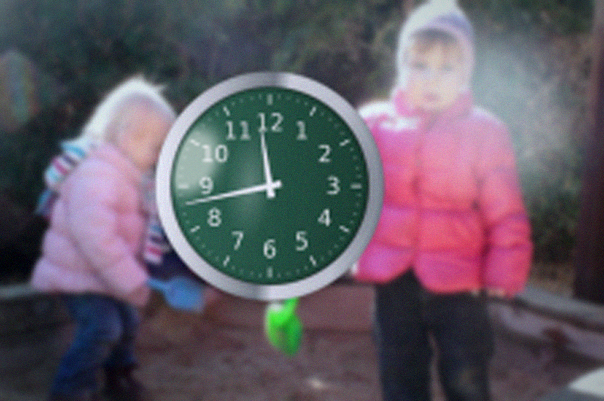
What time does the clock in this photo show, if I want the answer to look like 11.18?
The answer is 11.43
